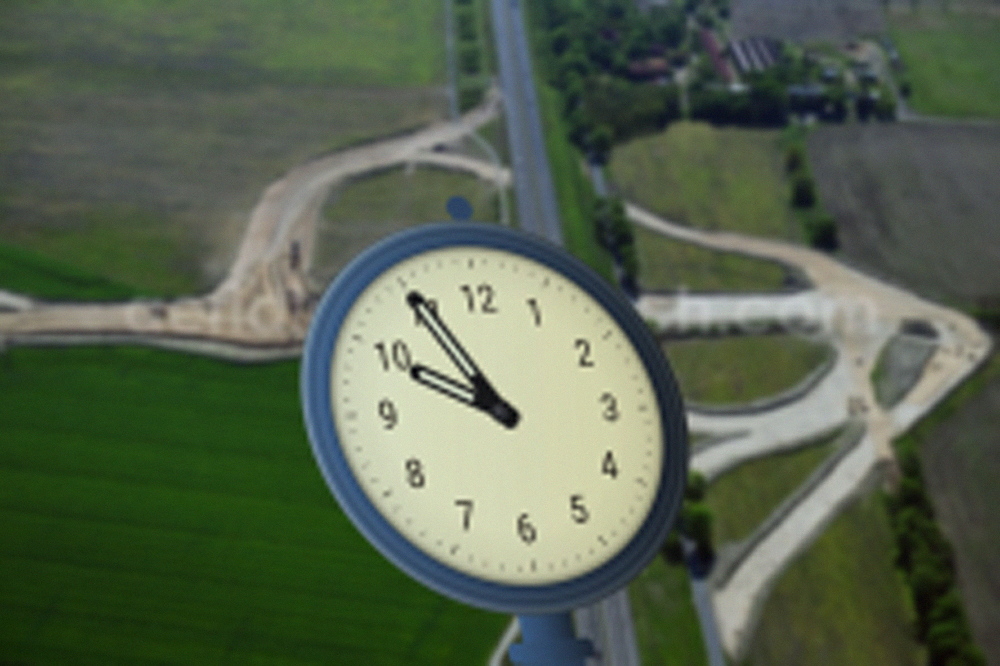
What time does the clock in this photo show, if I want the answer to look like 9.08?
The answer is 9.55
